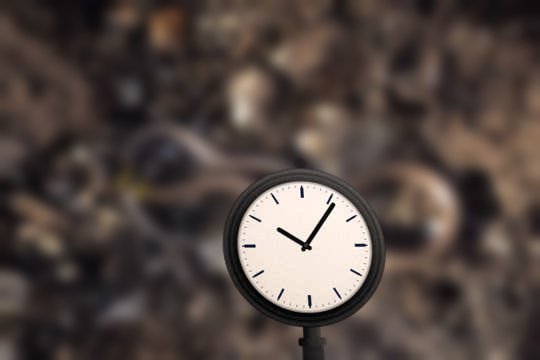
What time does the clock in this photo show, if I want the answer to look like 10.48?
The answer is 10.06
